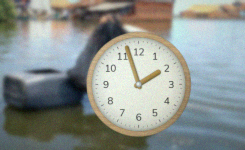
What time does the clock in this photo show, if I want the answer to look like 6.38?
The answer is 1.57
